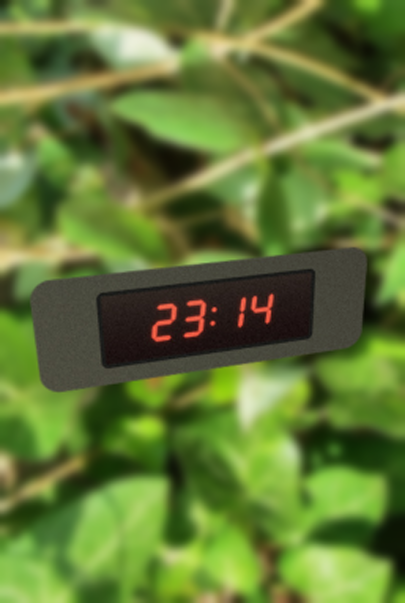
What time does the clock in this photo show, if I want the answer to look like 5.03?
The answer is 23.14
